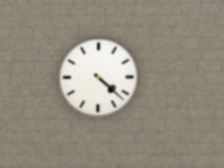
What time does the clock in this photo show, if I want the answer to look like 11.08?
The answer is 4.22
